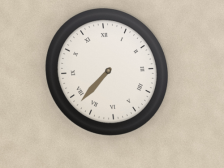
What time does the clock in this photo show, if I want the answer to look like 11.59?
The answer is 7.38
